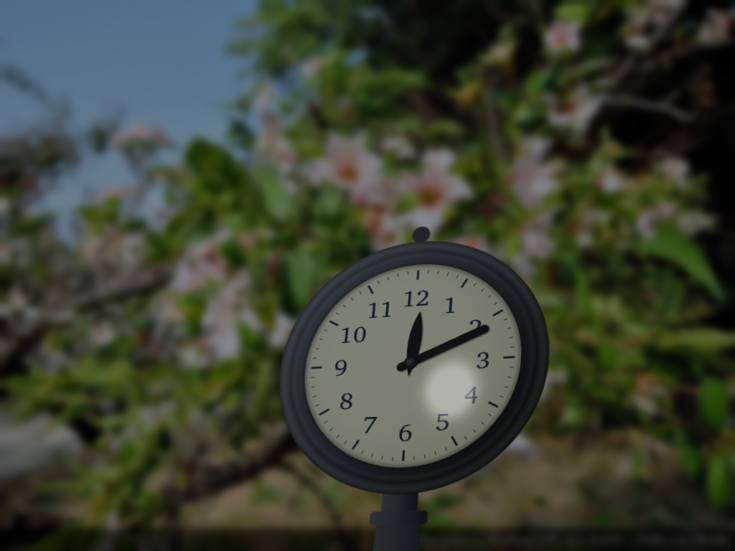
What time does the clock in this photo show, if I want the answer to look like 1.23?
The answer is 12.11
